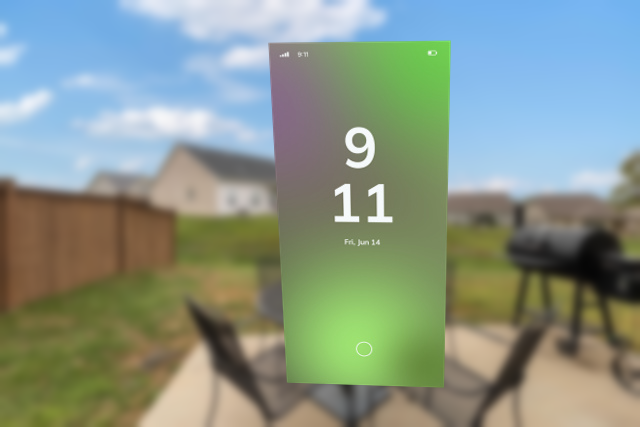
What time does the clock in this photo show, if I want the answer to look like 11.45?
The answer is 9.11
